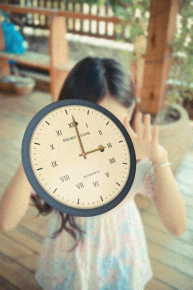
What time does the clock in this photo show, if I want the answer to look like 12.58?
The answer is 3.01
